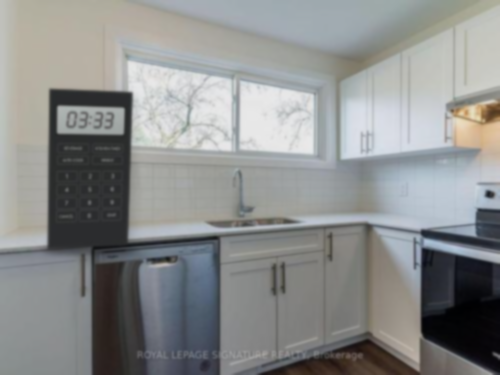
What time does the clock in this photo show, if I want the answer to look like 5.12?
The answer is 3.33
